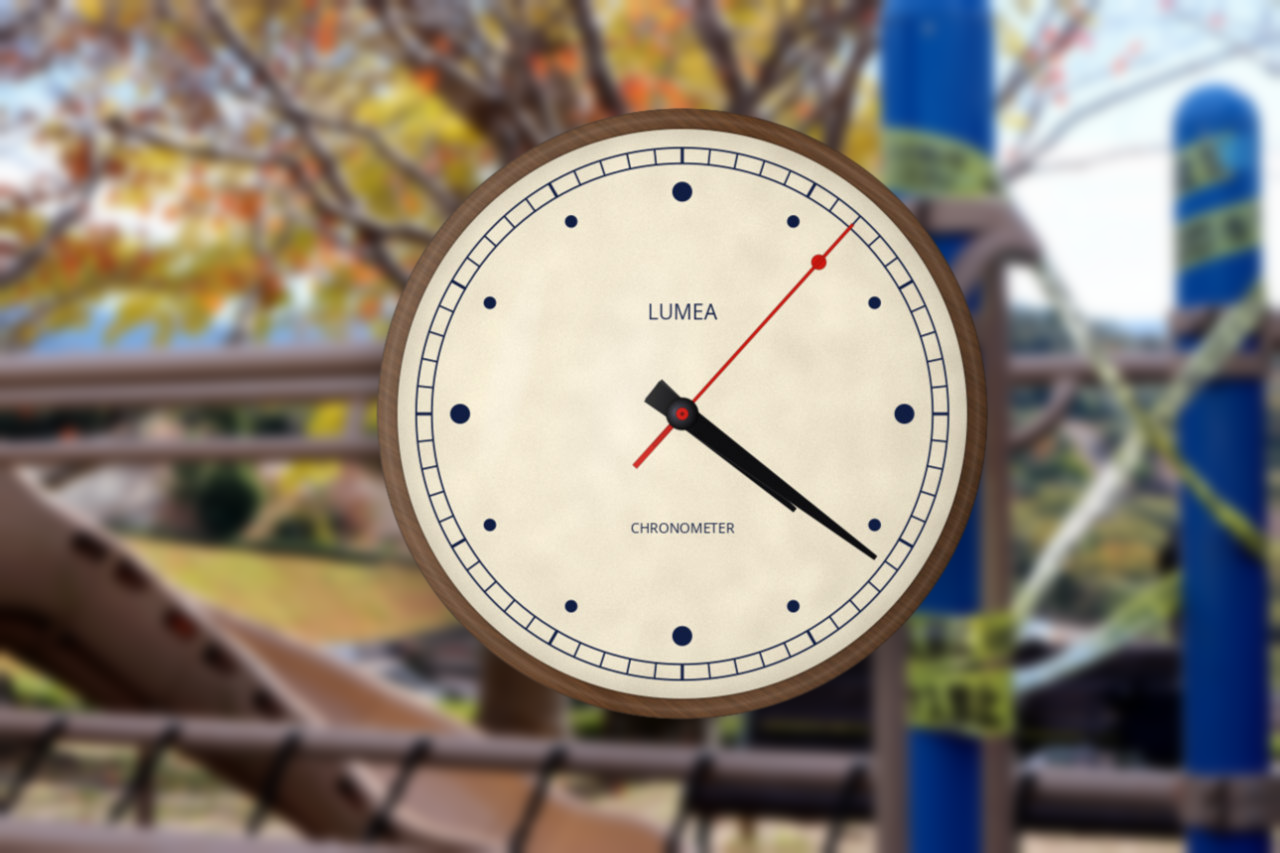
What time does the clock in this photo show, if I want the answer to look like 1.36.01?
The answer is 4.21.07
